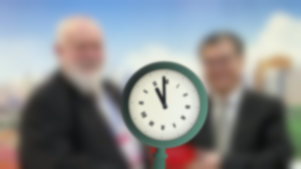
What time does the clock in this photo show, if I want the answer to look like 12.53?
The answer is 10.59
